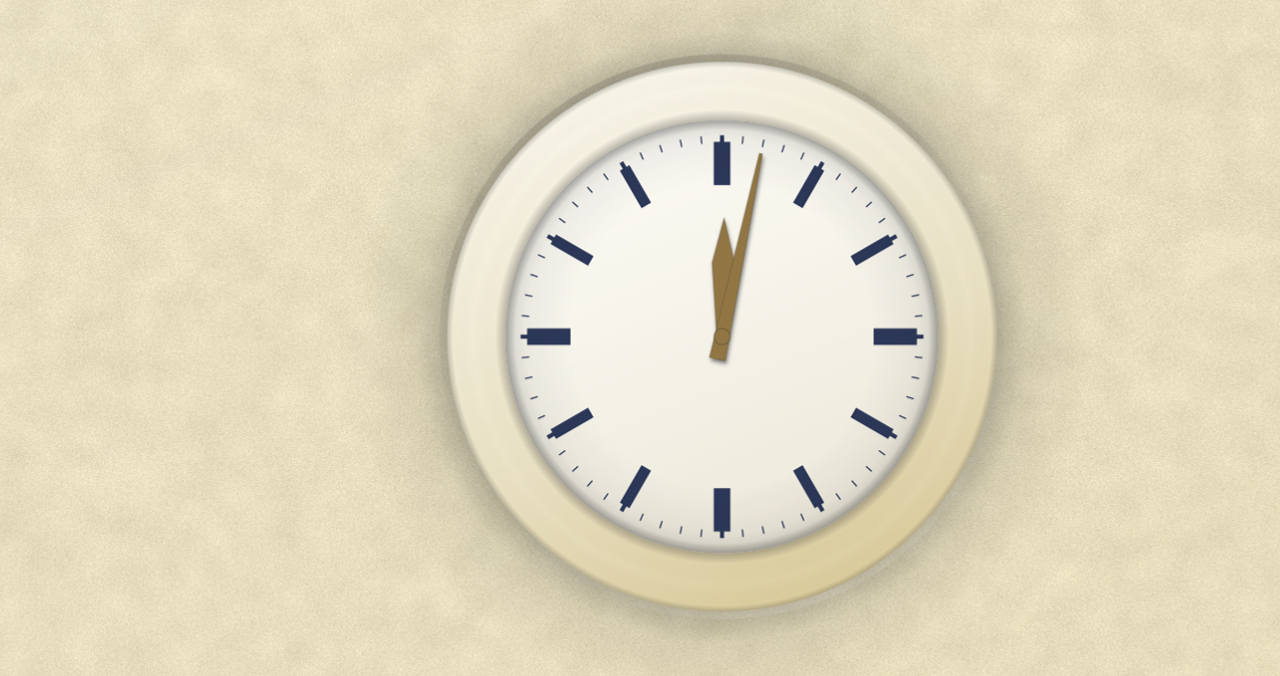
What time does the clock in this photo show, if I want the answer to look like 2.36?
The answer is 12.02
